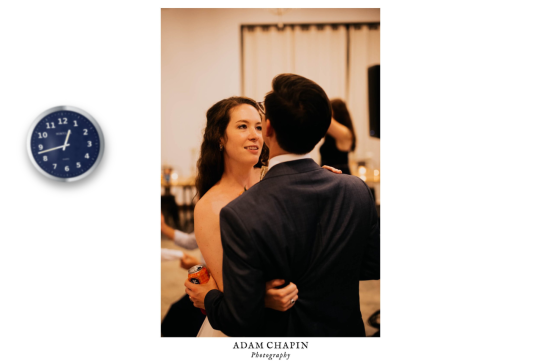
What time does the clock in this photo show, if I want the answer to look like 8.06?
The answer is 12.43
